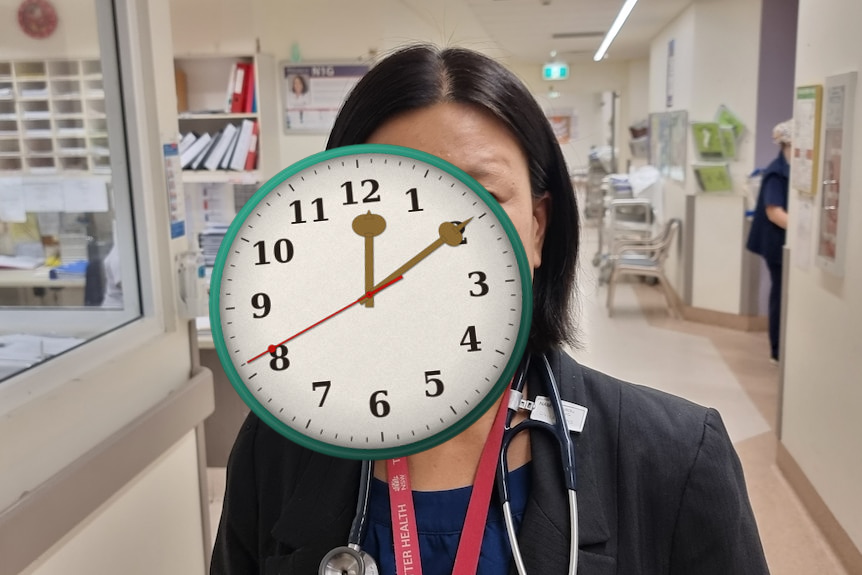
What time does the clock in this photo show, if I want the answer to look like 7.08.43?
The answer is 12.09.41
